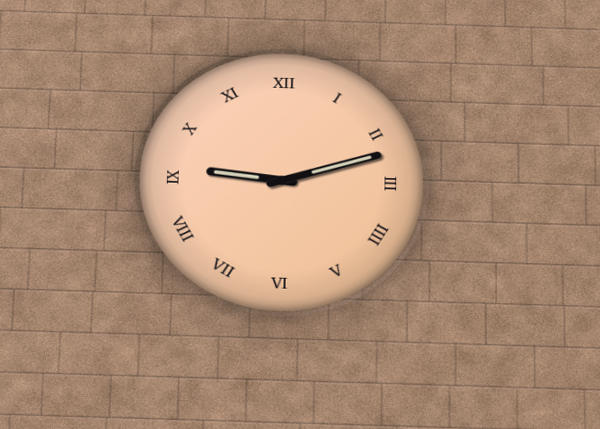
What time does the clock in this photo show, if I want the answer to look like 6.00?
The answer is 9.12
